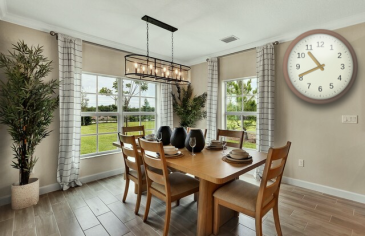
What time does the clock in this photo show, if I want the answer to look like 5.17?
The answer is 10.41
